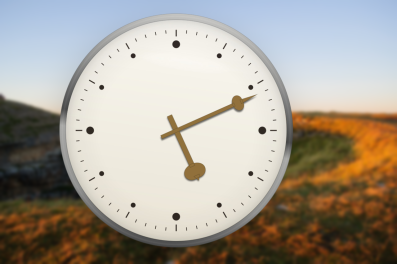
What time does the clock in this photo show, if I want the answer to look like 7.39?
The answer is 5.11
